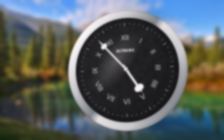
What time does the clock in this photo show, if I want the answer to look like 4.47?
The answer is 4.53
